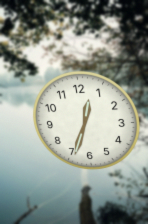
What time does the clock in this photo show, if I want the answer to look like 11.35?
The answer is 12.34
